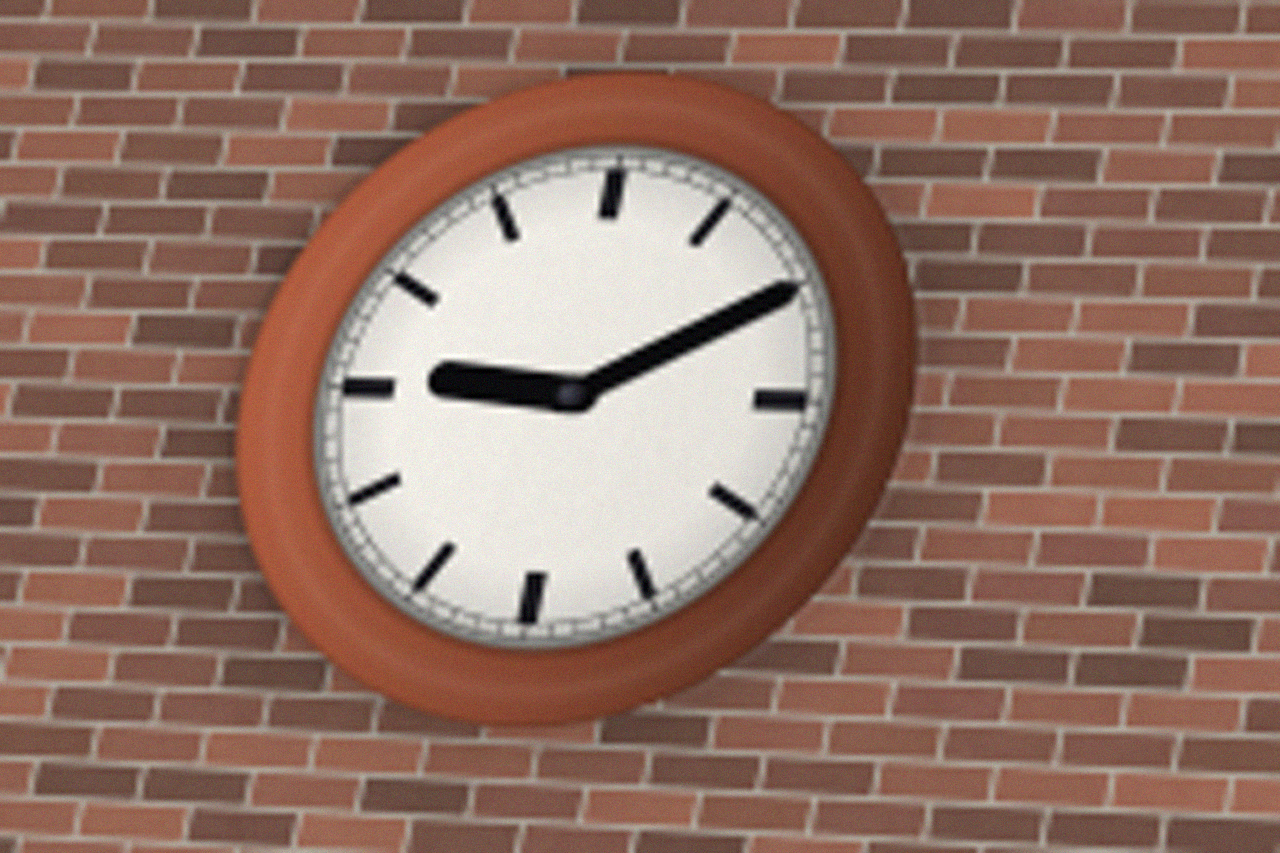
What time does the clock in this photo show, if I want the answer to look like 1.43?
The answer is 9.10
